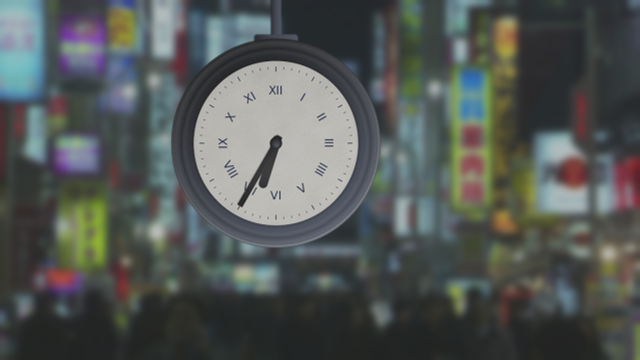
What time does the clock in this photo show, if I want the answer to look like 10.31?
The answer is 6.35
